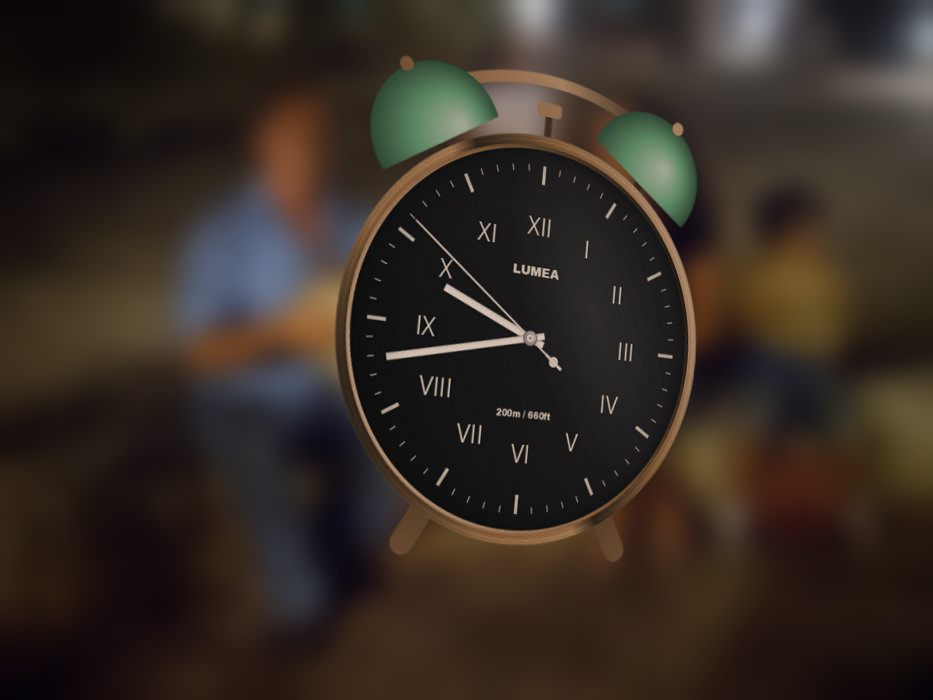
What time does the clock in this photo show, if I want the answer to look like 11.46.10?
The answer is 9.42.51
